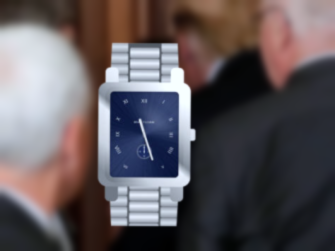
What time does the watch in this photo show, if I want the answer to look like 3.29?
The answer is 11.27
